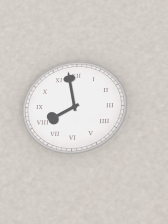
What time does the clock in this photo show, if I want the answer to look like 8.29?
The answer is 7.58
